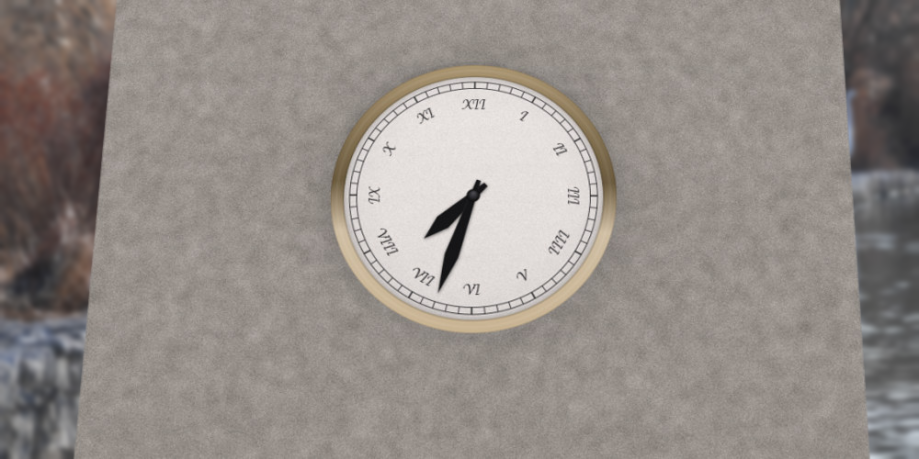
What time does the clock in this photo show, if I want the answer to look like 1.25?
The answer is 7.33
